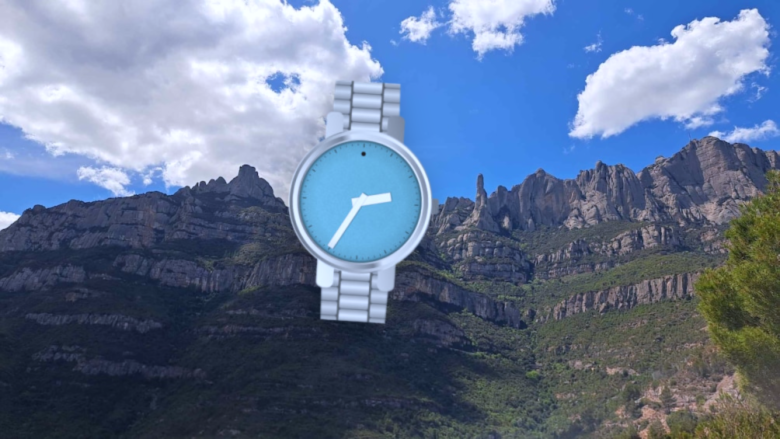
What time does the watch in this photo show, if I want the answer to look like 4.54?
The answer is 2.35
